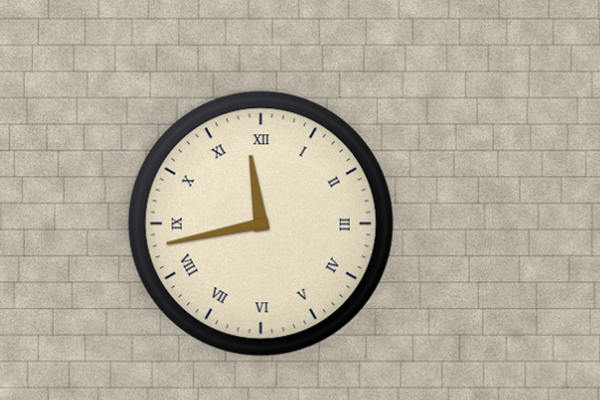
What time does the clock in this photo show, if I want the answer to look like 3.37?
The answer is 11.43
